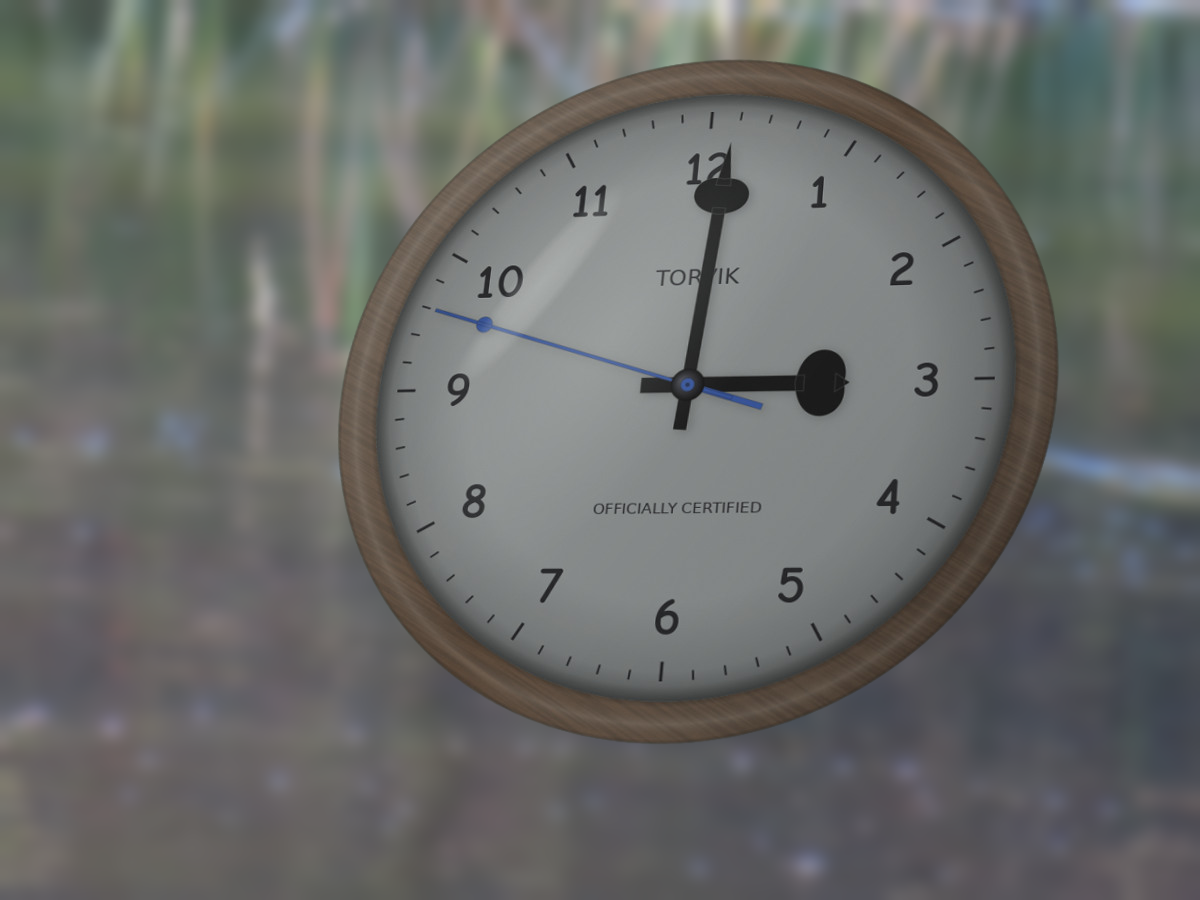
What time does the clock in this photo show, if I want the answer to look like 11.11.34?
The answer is 3.00.48
